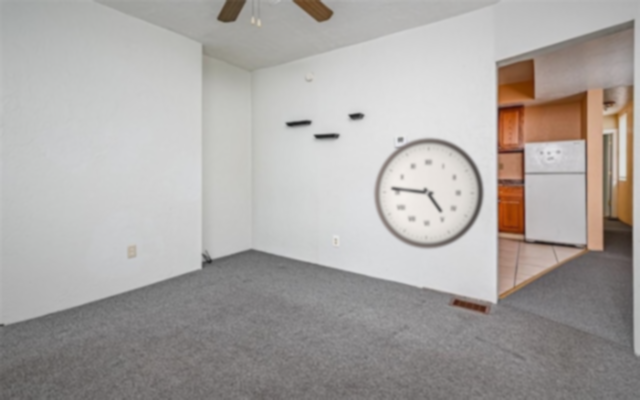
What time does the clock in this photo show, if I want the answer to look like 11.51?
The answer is 4.46
